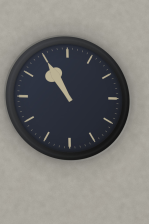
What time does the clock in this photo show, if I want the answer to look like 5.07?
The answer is 10.55
